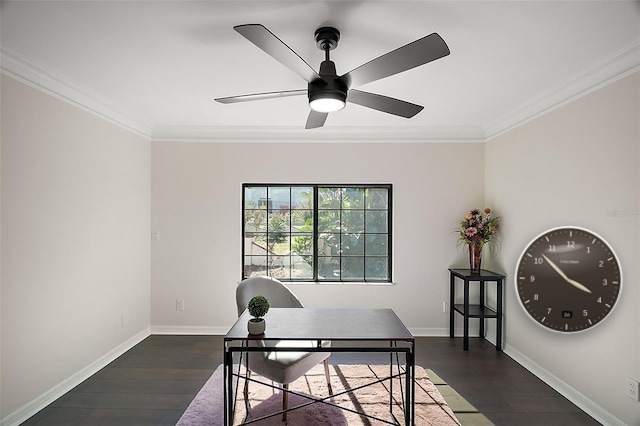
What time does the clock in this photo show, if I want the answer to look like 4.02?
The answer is 3.52
